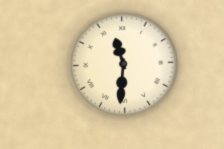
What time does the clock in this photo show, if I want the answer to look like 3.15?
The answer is 11.31
